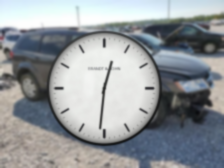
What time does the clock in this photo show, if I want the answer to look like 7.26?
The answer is 12.31
